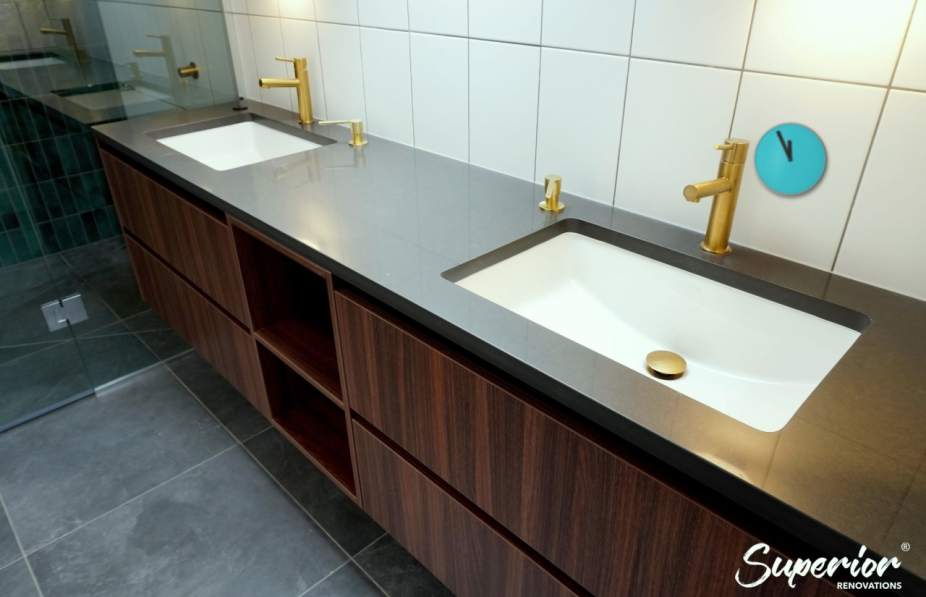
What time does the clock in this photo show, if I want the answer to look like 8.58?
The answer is 11.56
